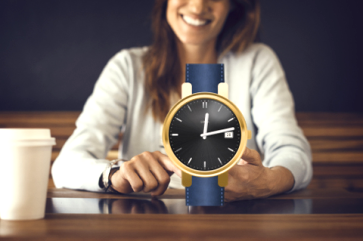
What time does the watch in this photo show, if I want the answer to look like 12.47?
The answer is 12.13
